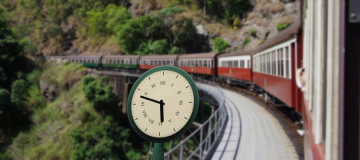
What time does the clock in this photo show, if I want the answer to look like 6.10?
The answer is 5.48
